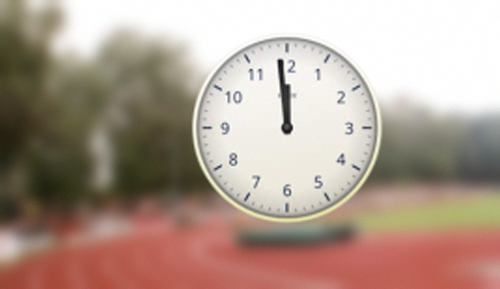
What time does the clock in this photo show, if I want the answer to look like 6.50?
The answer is 11.59
